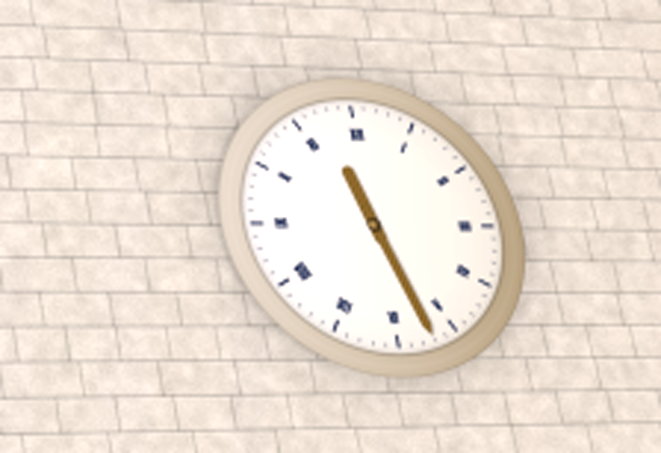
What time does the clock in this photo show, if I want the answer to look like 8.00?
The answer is 11.27
